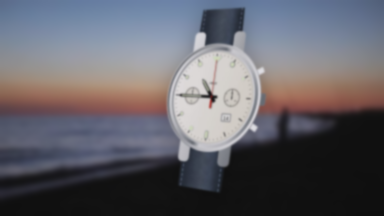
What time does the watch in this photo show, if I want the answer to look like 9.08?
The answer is 10.45
